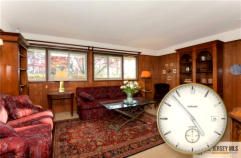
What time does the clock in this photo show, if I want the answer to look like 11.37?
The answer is 4.53
